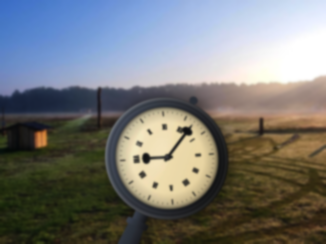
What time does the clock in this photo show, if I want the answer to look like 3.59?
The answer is 8.02
